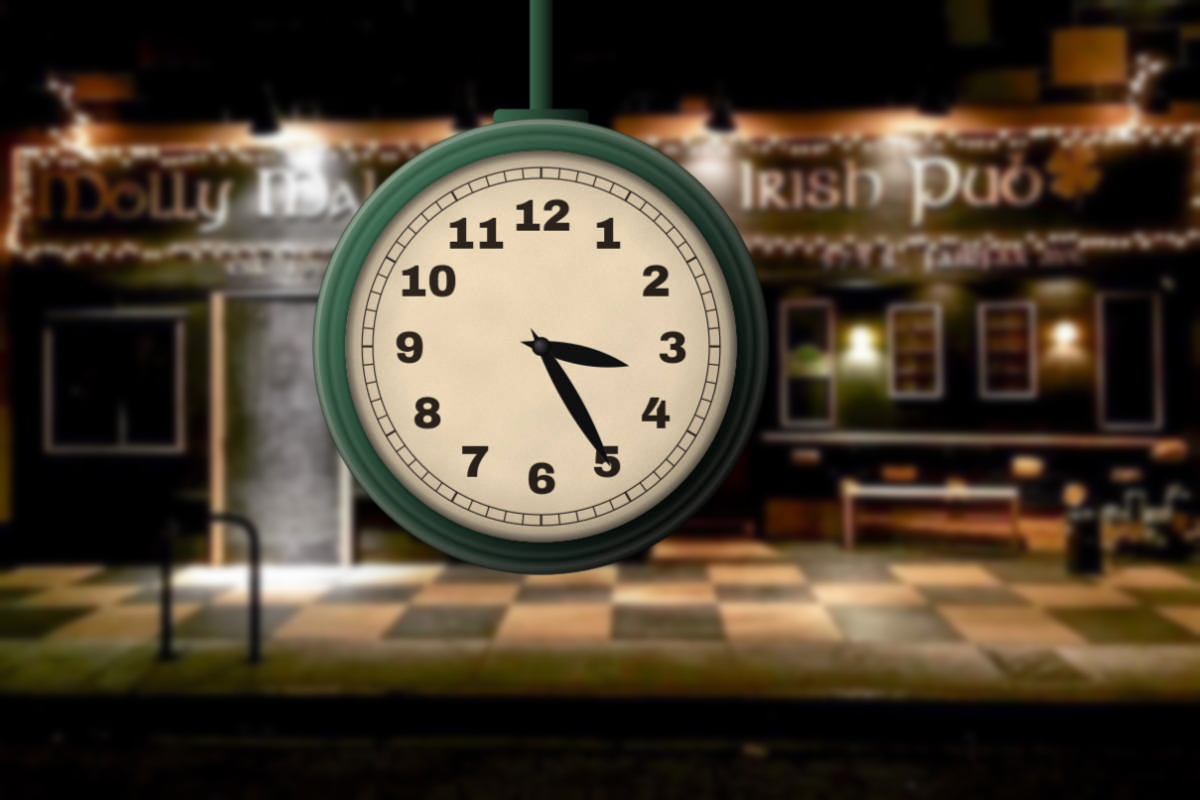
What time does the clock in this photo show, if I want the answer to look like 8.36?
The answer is 3.25
